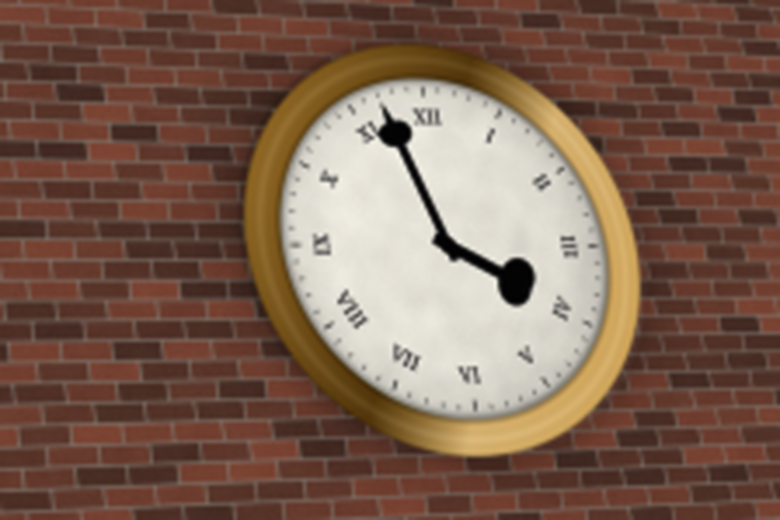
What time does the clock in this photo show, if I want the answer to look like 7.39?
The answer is 3.57
